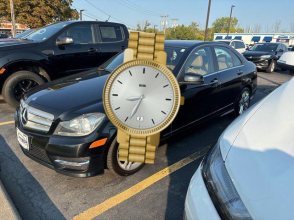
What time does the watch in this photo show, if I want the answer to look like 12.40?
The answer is 8.34
